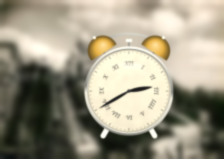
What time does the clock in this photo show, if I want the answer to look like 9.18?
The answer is 2.40
